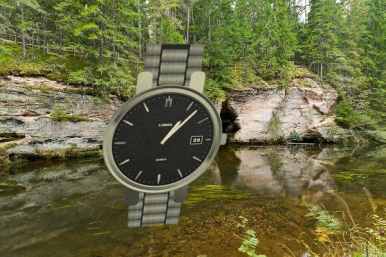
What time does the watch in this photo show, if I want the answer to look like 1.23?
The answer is 1.07
